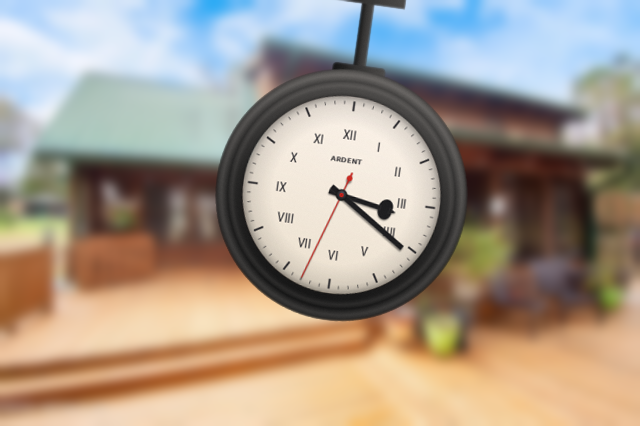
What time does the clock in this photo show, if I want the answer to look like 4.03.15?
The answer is 3.20.33
